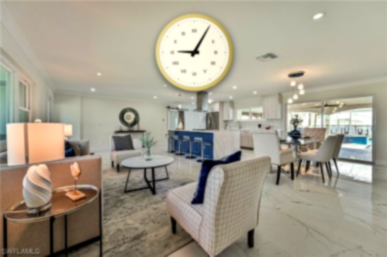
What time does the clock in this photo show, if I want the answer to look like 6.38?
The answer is 9.05
